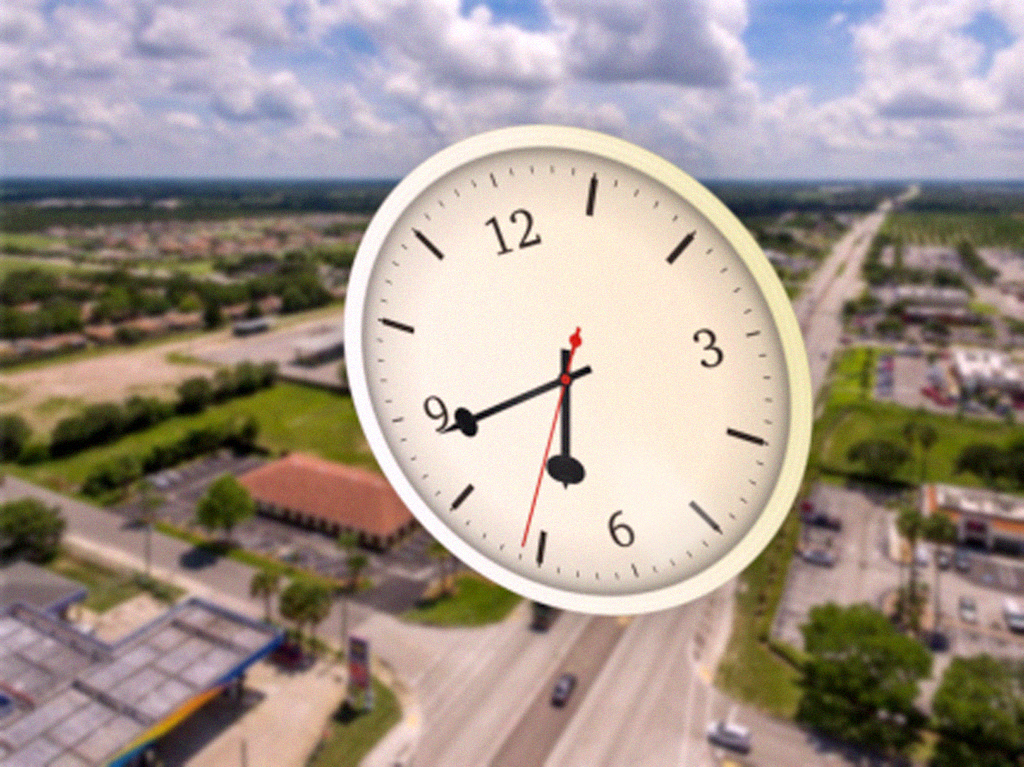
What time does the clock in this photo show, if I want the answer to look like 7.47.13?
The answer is 6.43.36
